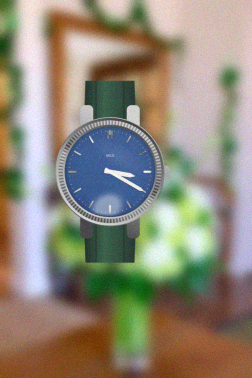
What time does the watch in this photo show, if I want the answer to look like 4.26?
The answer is 3.20
